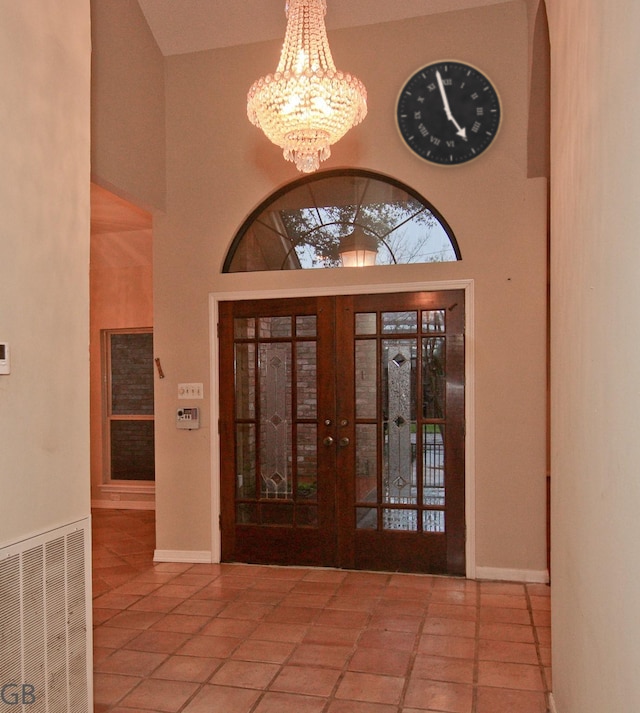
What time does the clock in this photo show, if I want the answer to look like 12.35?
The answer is 4.58
